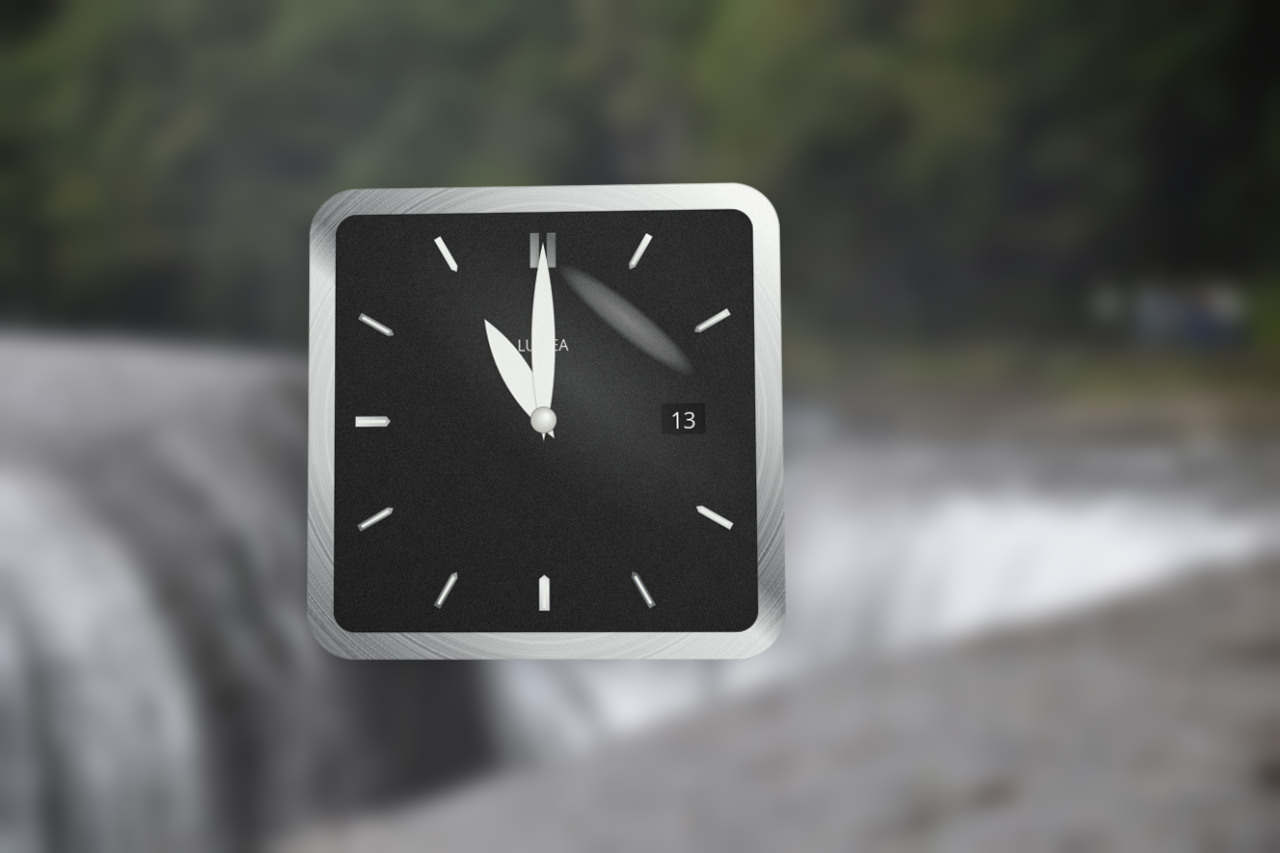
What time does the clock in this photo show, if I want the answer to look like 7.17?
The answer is 11.00
